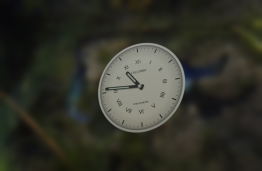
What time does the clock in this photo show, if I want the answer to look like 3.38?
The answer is 10.46
